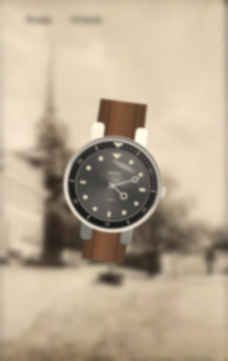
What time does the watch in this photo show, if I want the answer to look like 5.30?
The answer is 4.11
